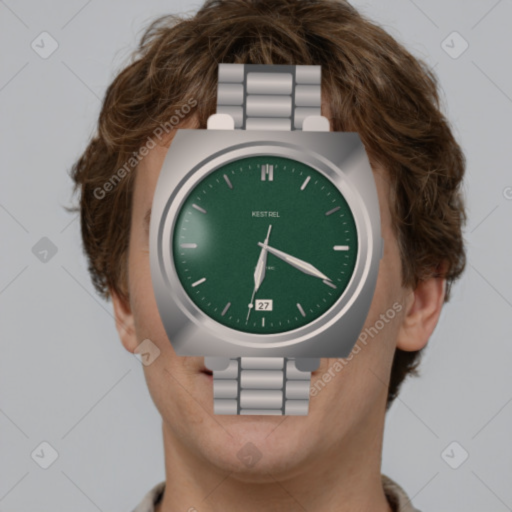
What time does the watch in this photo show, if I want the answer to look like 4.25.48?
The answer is 6.19.32
